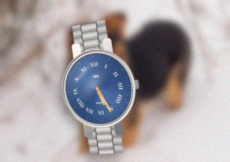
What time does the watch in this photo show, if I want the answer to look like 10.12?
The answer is 5.26
